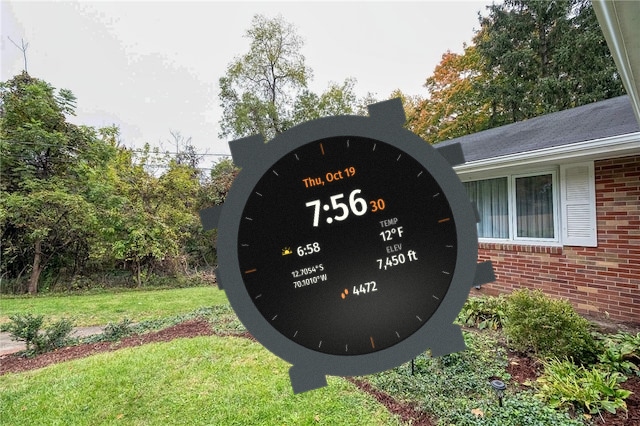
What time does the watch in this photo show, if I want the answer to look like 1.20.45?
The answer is 7.56.30
